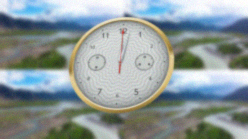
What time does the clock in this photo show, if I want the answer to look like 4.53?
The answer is 12.02
